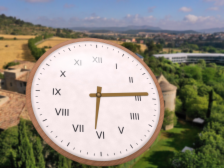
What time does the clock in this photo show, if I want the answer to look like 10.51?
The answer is 6.14
